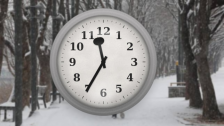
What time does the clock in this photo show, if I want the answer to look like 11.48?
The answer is 11.35
